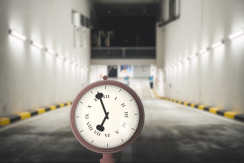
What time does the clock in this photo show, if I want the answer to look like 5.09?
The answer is 6.57
